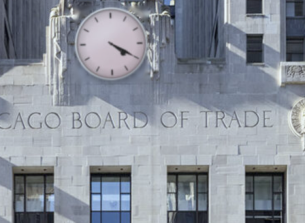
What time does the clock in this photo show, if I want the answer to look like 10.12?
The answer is 4.20
